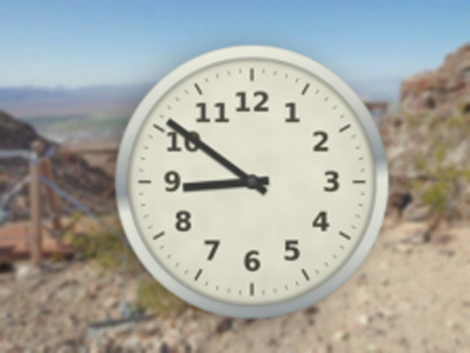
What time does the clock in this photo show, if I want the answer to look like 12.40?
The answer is 8.51
